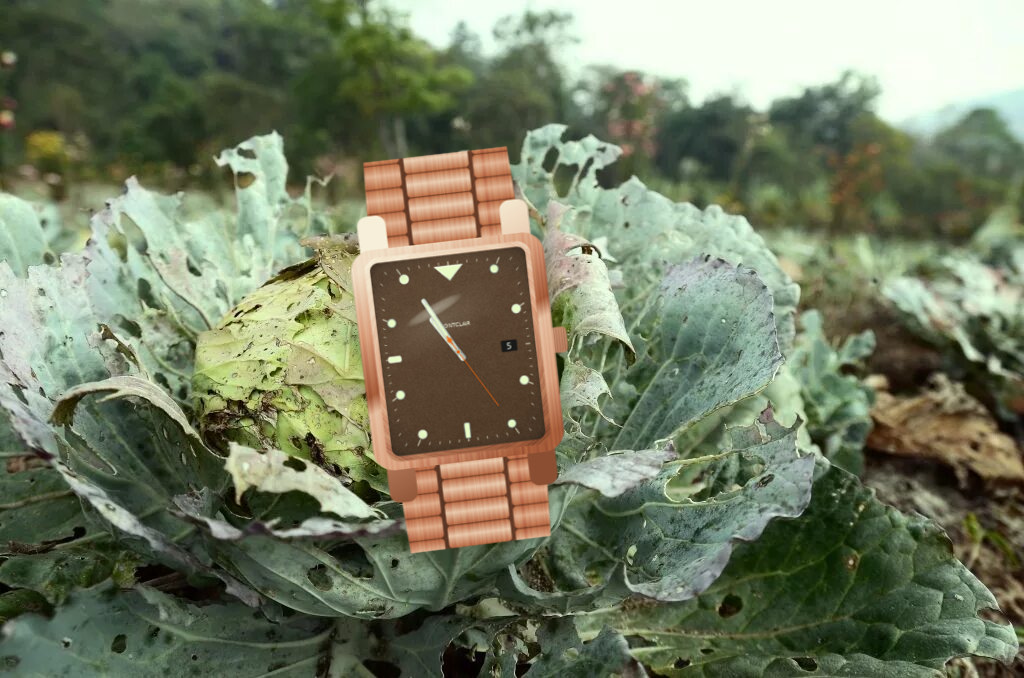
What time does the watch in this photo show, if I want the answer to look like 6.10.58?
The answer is 10.55.25
